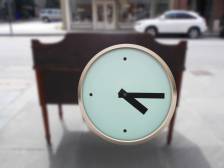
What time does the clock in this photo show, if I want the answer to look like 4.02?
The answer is 4.15
